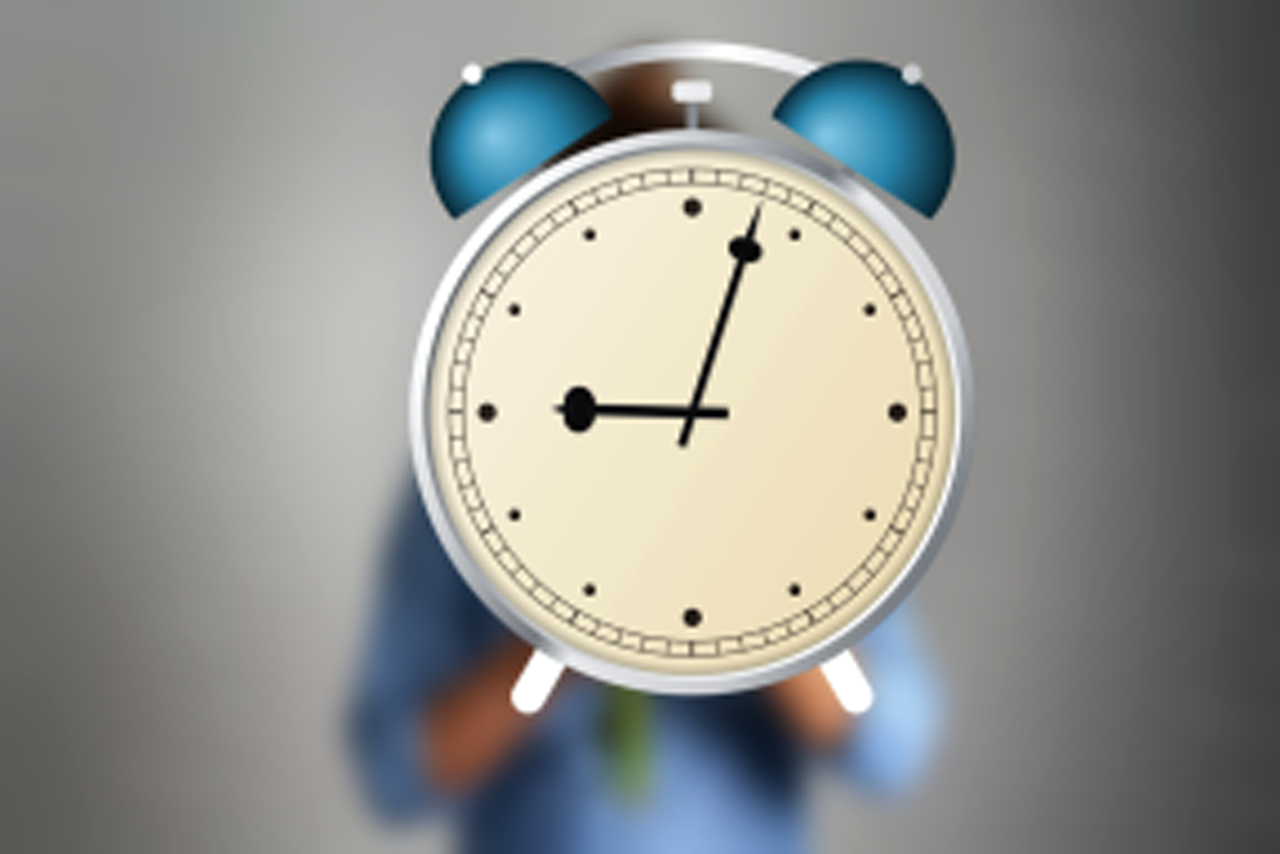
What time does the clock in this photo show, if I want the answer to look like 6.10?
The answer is 9.03
